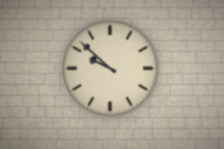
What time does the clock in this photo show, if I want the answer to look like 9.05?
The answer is 9.52
